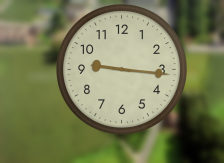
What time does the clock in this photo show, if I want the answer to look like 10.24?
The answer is 9.16
